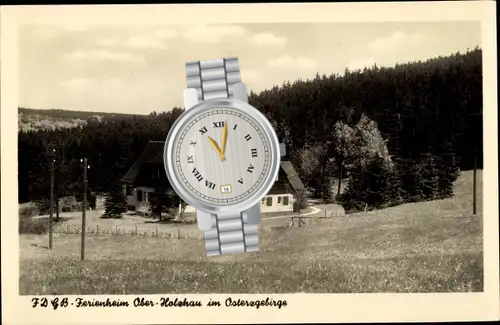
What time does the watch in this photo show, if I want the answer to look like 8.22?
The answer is 11.02
